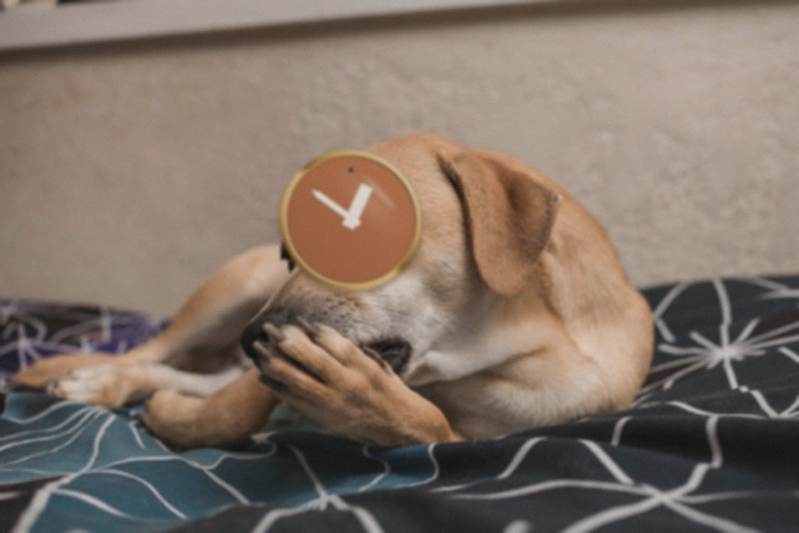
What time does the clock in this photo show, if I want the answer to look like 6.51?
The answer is 12.51
